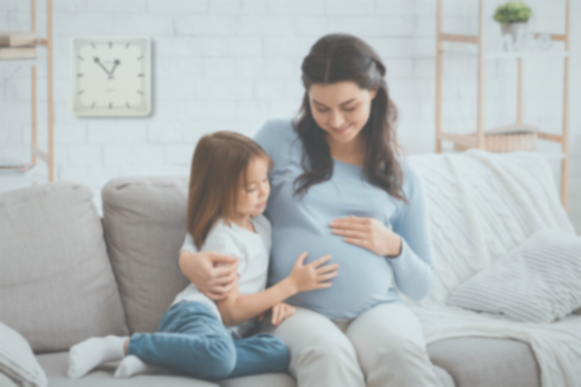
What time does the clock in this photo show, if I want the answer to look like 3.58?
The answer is 12.53
